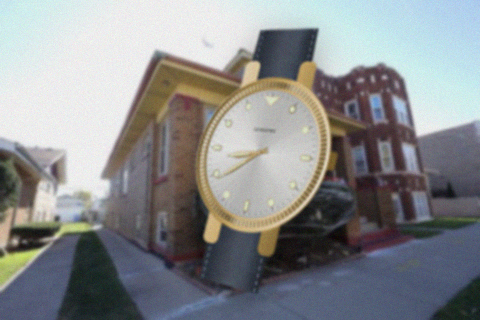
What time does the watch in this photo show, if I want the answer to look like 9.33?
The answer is 8.39
